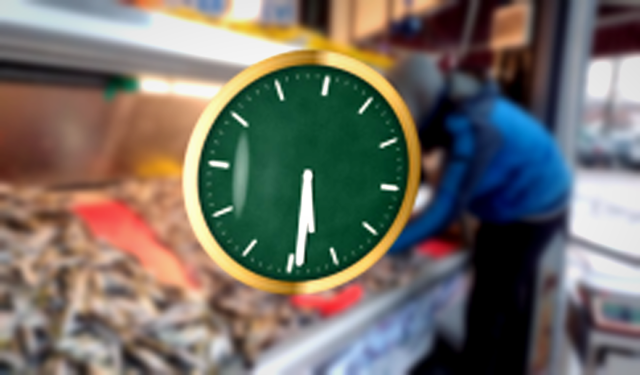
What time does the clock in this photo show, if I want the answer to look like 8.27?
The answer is 5.29
